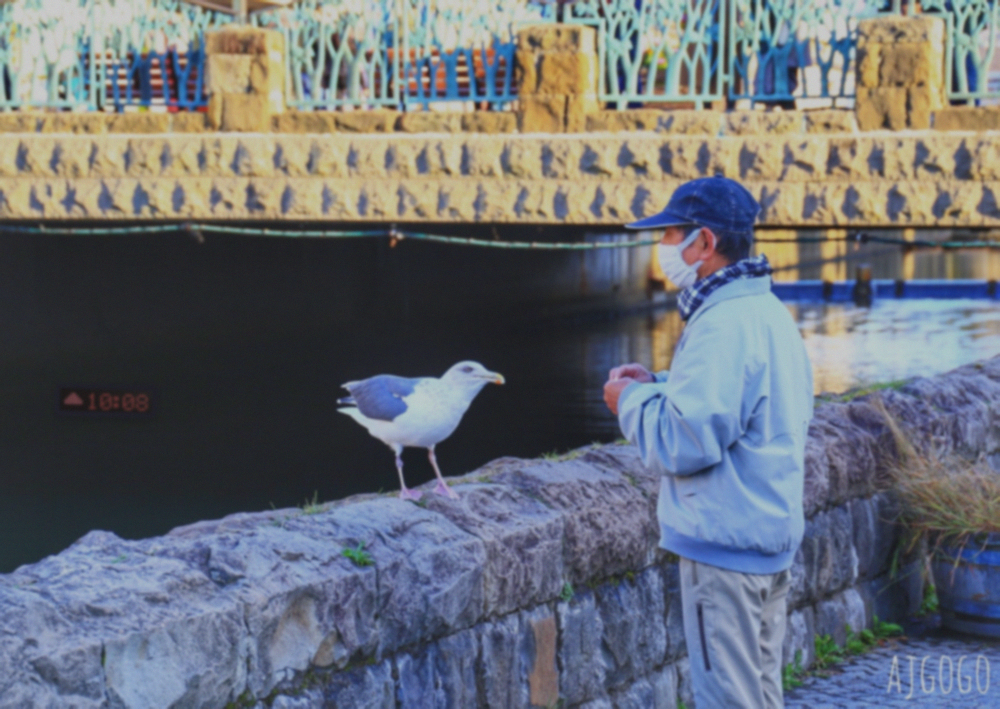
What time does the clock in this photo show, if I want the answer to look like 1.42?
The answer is 10.08
